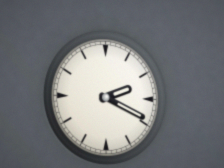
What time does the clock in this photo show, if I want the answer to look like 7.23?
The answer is 2.19
